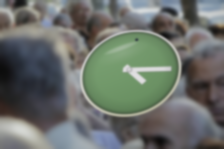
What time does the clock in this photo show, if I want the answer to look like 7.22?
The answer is 4.14
